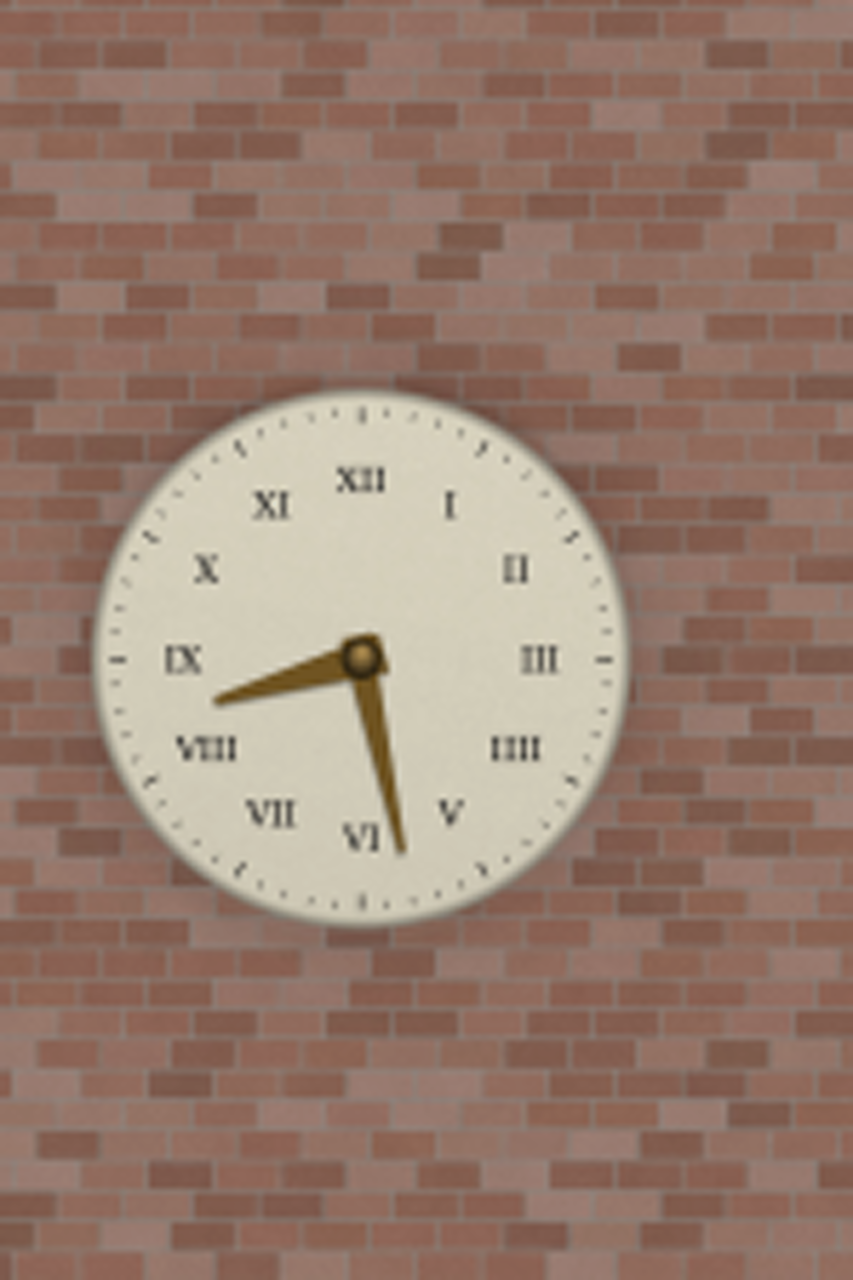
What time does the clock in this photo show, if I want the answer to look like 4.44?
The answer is 8.28
